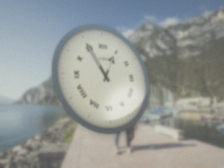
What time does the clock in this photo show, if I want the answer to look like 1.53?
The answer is 12.55
